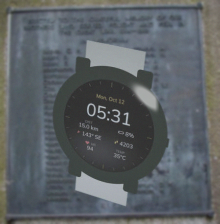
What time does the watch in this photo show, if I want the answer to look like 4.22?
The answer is 5.31
